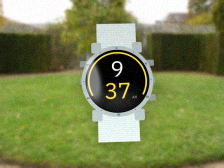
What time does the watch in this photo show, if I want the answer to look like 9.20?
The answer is 9.37
